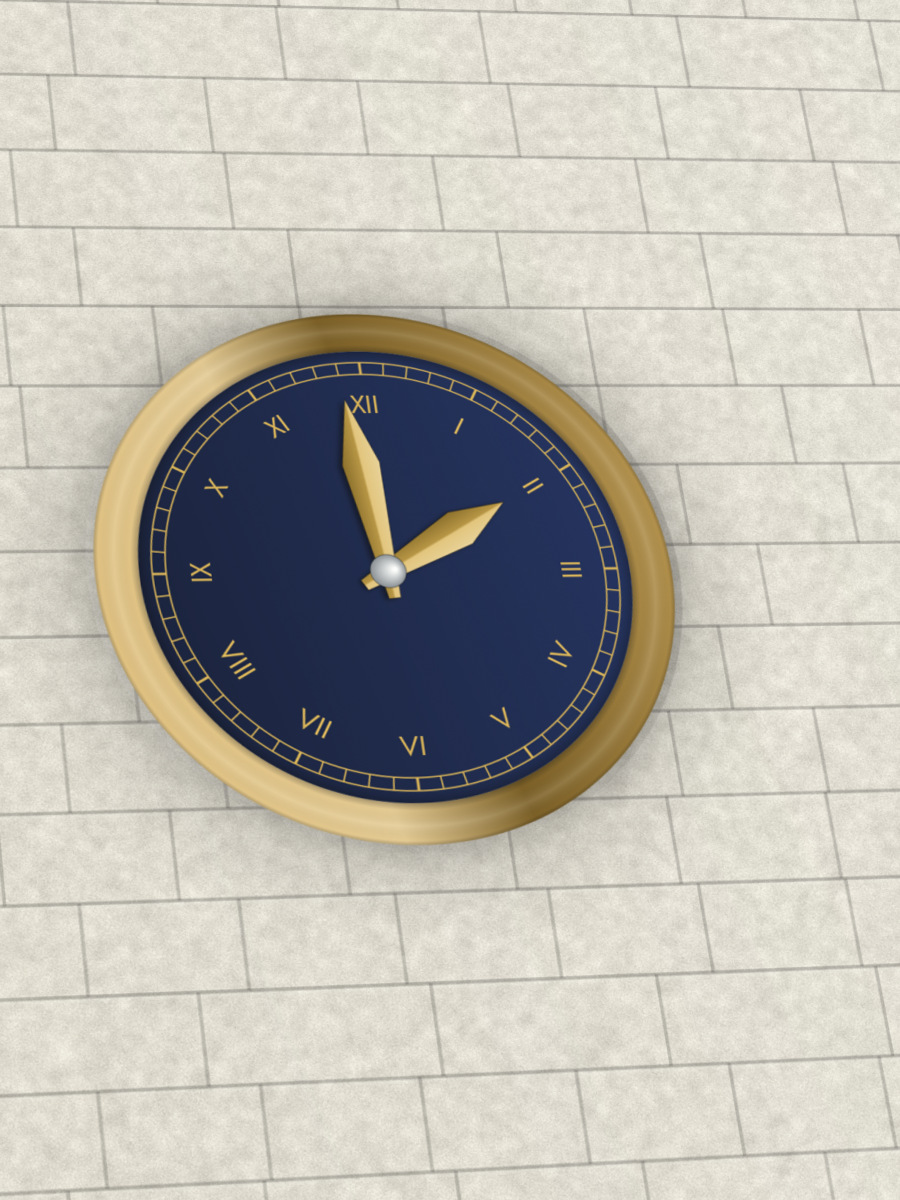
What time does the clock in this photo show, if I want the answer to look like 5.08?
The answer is 1.59
